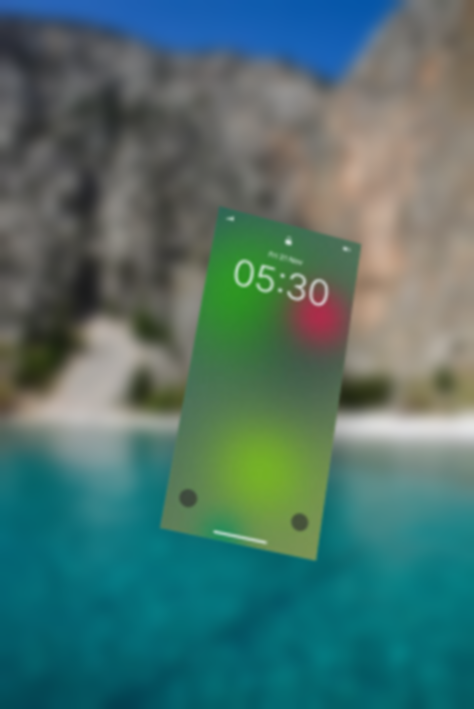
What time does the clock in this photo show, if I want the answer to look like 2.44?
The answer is 5.30
